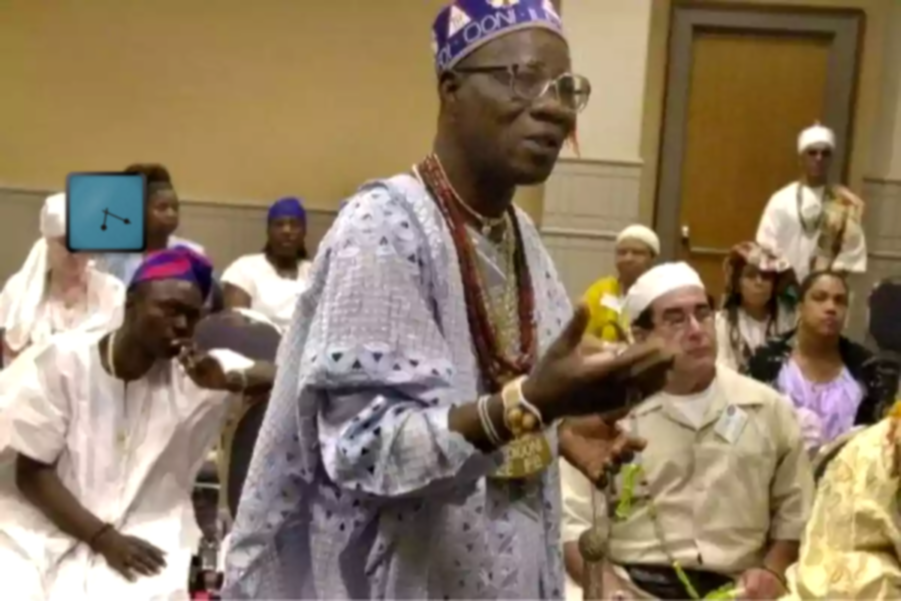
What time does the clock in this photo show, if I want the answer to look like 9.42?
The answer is 6.19
